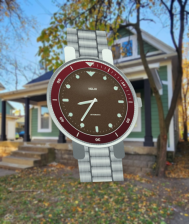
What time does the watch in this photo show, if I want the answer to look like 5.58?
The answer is 8.36
